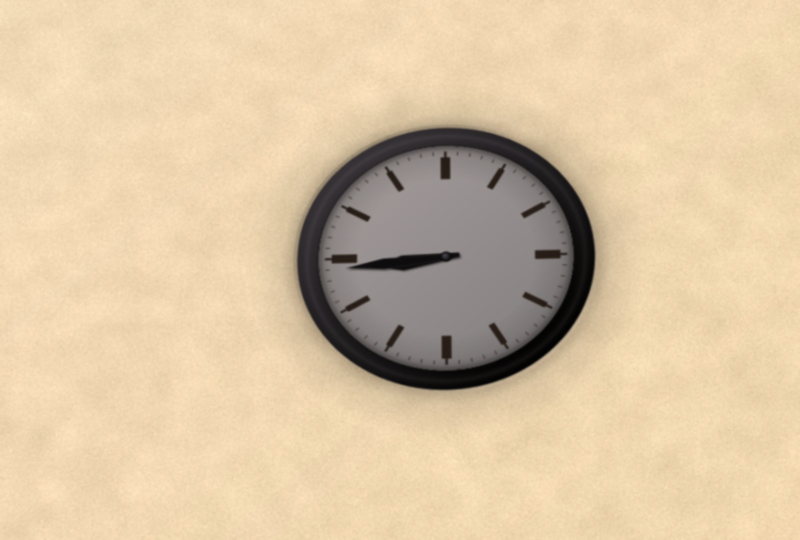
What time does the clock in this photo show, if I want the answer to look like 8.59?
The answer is 8.44
